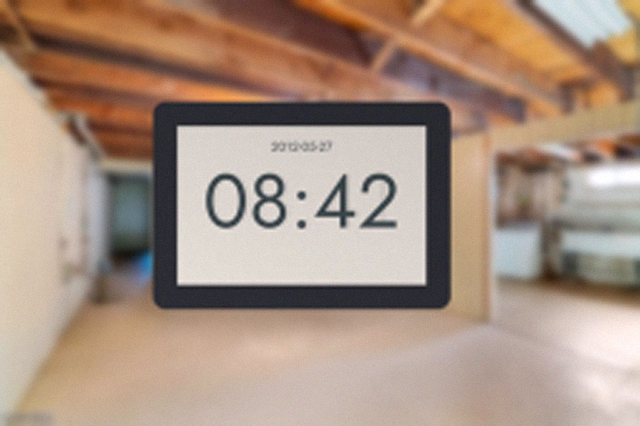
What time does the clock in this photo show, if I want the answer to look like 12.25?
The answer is 8.42
